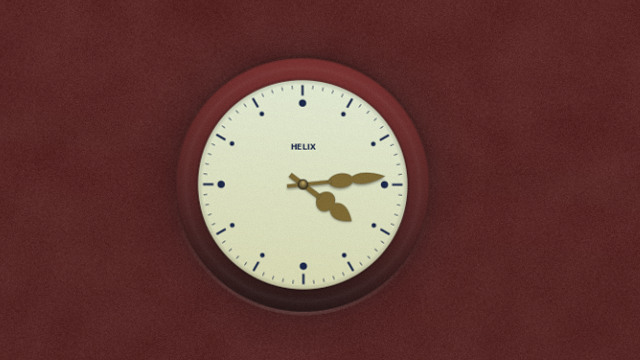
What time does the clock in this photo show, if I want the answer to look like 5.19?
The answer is 4.14
